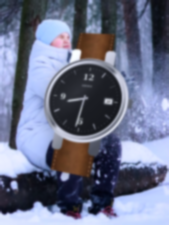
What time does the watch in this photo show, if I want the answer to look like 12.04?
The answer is 8.31
